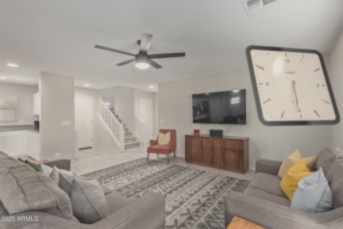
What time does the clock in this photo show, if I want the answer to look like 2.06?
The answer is 6.31
